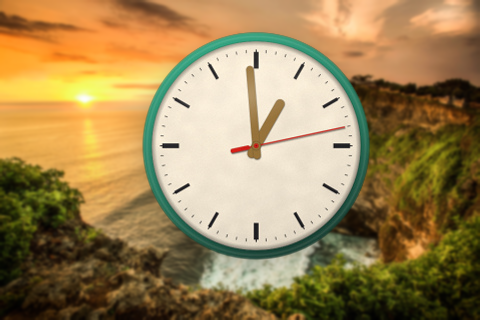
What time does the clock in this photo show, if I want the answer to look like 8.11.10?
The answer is 12.59.13
